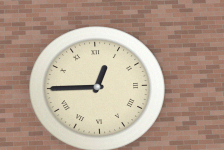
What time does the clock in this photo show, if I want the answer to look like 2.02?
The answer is 12.45
